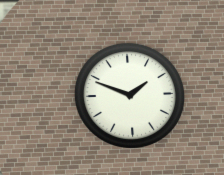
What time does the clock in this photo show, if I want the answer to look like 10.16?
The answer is 1.49
